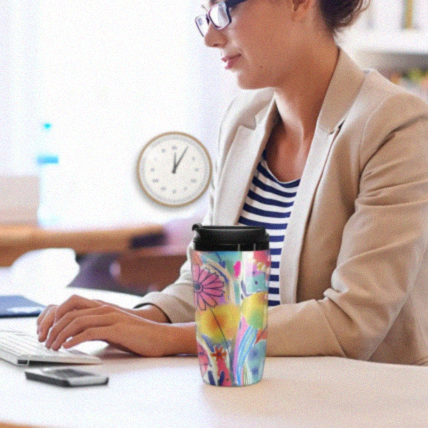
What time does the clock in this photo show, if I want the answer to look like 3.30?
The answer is 12.05
